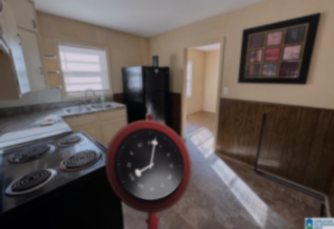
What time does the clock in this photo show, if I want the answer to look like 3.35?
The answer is 8.02
